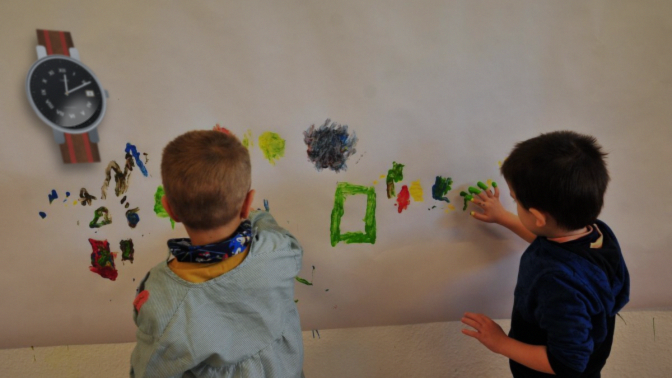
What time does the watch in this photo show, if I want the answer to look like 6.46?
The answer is 12.11
